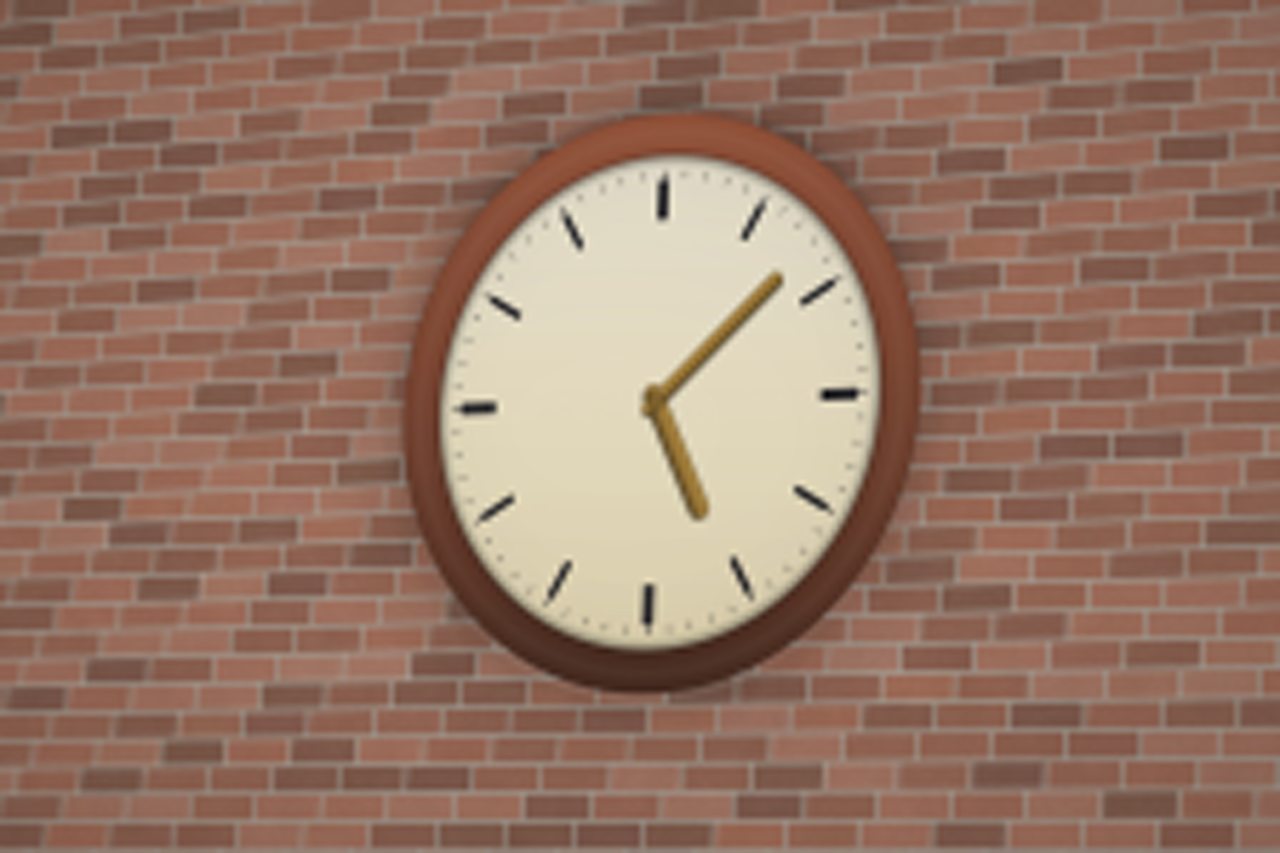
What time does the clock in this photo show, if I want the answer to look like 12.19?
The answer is 5.08
